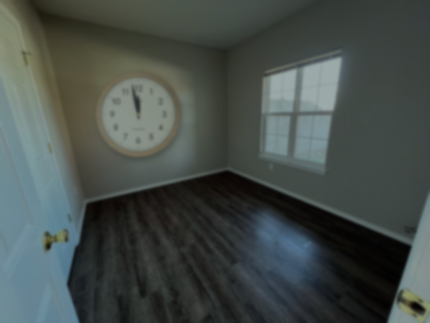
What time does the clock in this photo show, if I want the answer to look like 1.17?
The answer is 11.58
